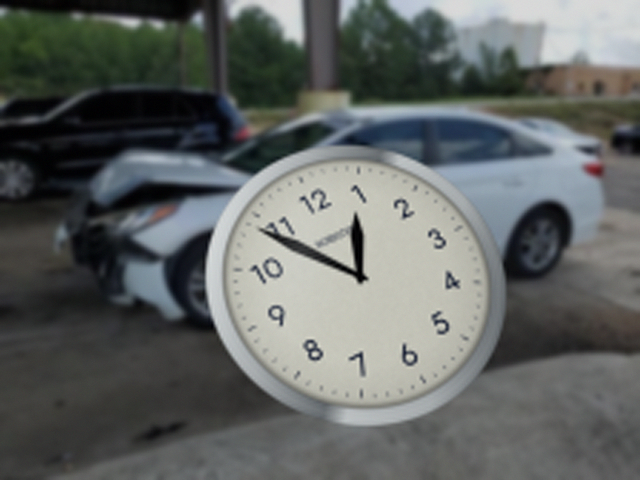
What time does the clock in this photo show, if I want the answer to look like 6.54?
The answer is 12.54
